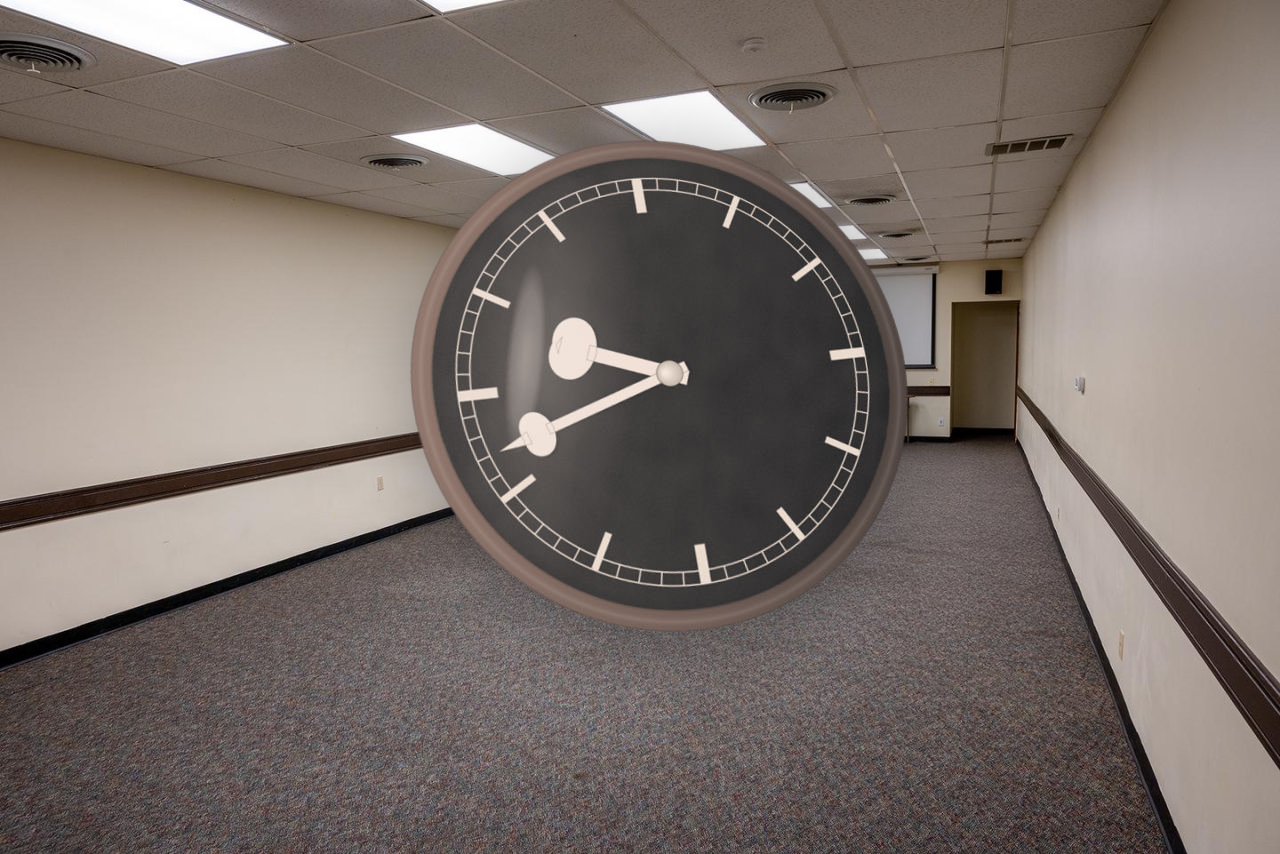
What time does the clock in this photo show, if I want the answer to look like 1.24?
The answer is 9.42
